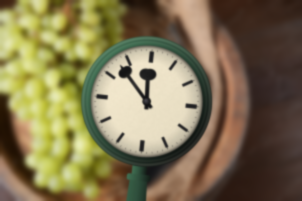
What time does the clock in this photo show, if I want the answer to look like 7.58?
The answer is 11.53
